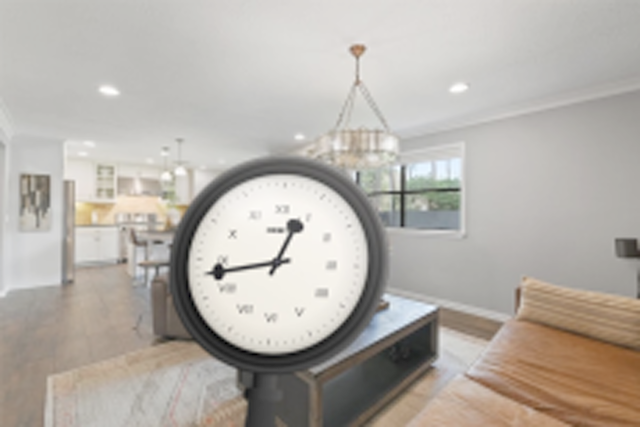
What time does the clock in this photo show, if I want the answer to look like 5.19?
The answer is 12.43
